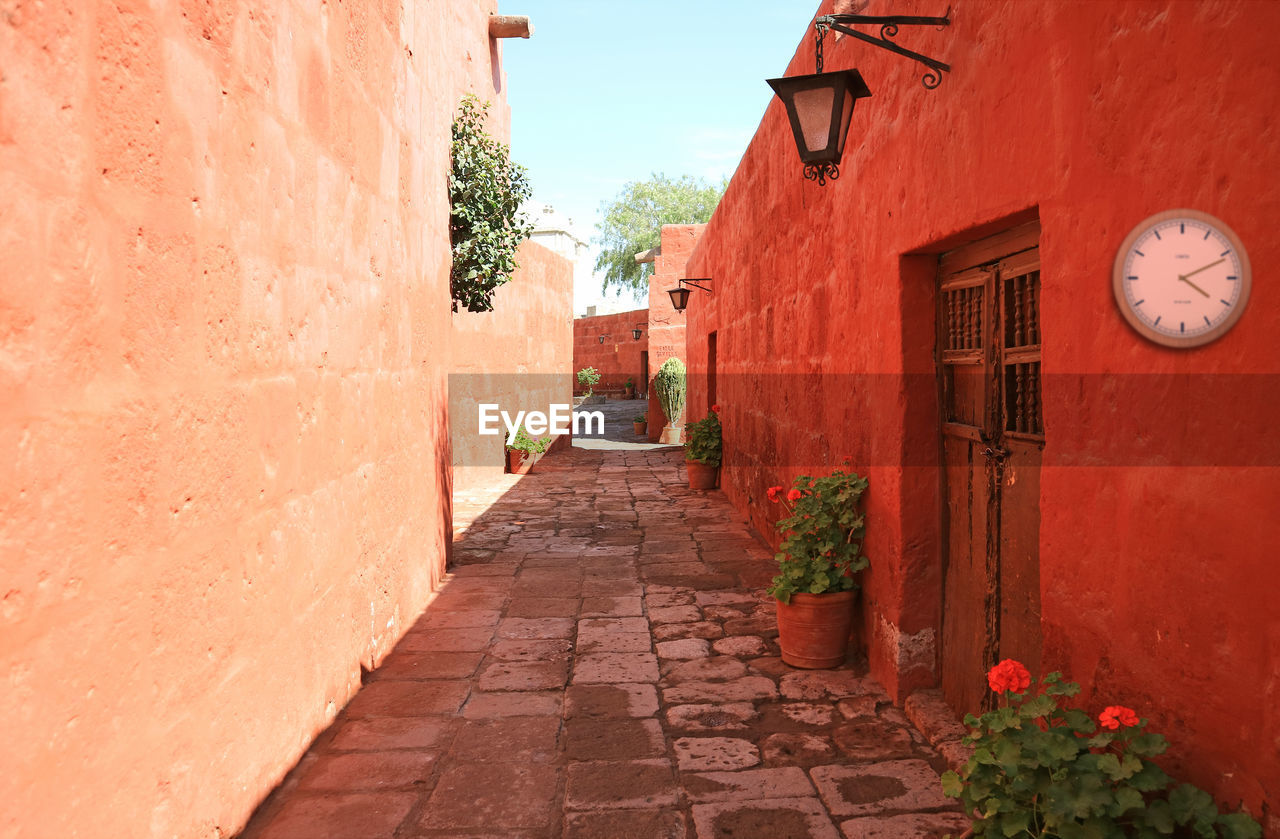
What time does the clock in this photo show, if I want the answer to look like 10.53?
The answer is 4.11
